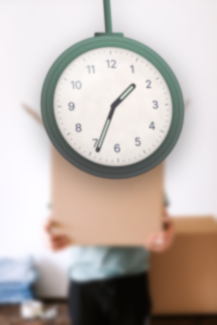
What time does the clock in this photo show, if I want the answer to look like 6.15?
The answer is 1.34
